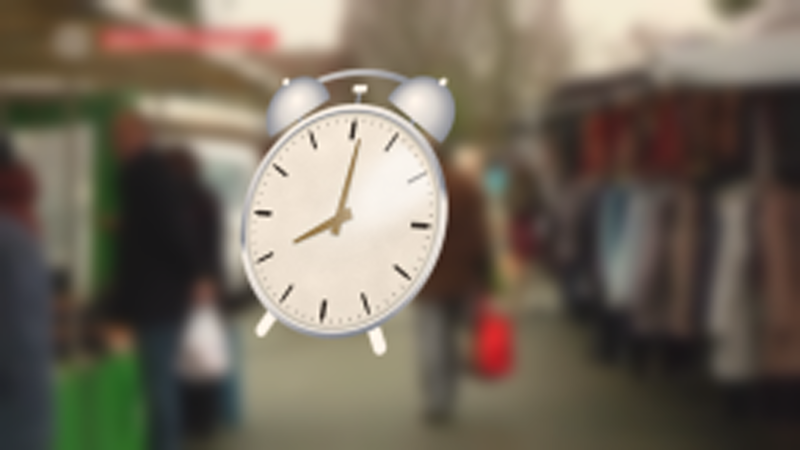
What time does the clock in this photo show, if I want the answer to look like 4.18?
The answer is 8.01
